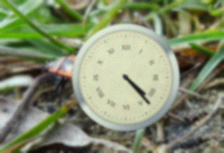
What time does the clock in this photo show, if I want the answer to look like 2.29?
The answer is 4.23
